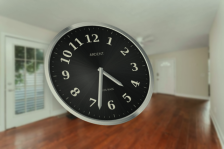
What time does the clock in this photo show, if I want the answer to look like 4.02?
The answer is 4.33
